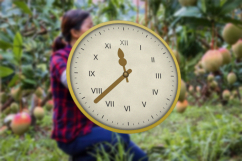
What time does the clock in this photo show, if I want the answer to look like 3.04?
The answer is 11.38
